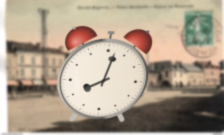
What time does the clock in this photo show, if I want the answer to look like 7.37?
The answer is 8.02
